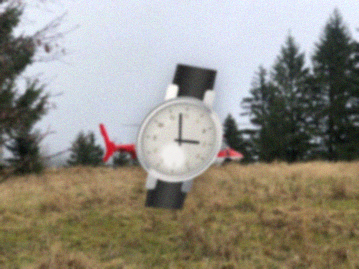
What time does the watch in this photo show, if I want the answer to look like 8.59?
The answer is 2.58
